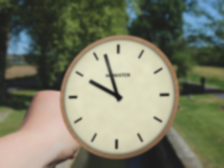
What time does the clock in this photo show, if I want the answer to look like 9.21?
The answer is 9.57
